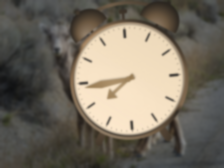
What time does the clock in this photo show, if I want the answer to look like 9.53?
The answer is 7.44
